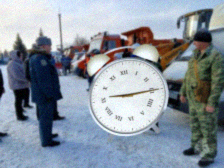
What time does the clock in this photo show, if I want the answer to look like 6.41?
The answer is 9.15
